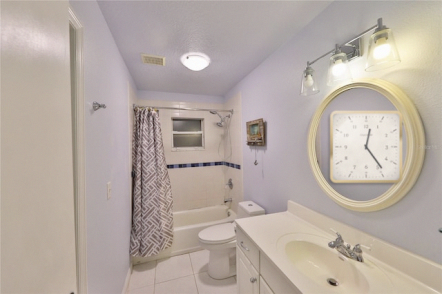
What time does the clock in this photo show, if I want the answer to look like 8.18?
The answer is 12.24
